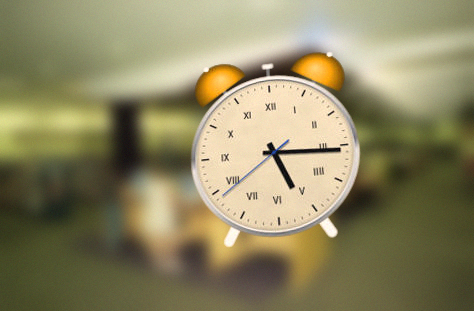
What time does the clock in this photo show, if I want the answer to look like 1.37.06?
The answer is 5.15.39
